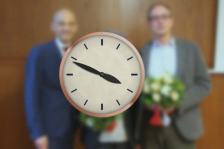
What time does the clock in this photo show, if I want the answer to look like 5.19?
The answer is 3.49
